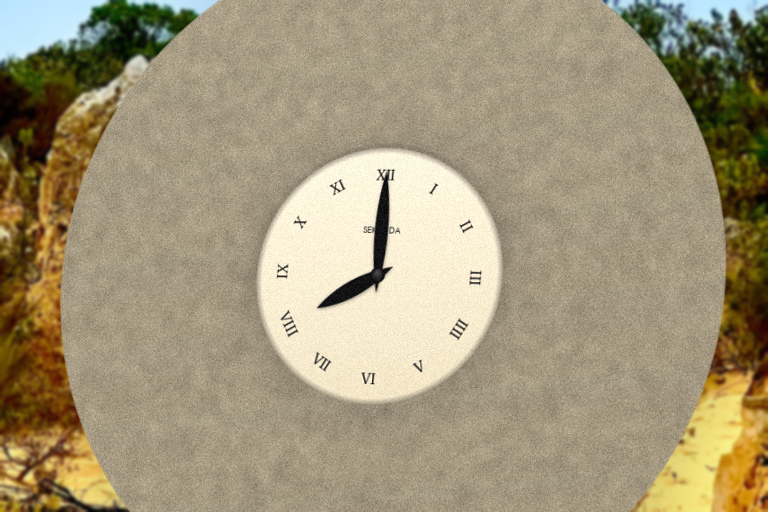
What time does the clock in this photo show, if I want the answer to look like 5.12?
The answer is 8.00
